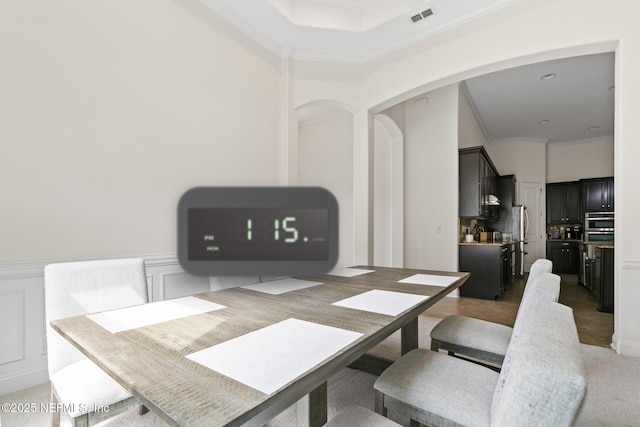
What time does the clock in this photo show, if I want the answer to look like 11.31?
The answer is 1.15
